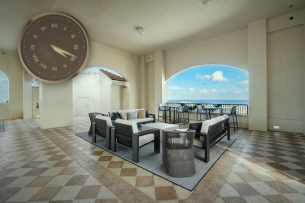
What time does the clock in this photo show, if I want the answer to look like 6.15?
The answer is 4.19
